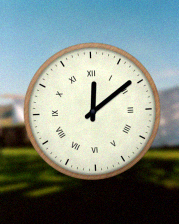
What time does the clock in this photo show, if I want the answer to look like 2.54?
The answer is 12.09
